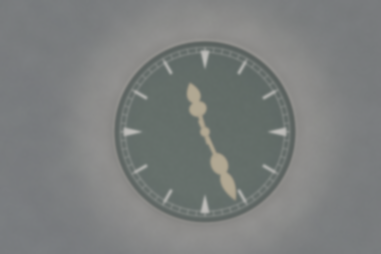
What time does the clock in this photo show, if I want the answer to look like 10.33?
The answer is 11.26
